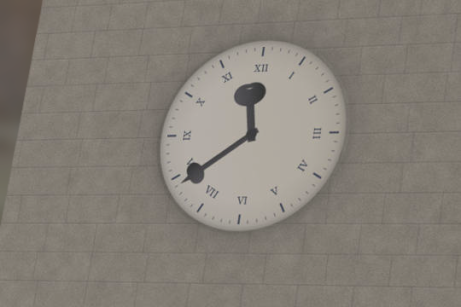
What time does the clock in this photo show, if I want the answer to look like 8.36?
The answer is 11.39
